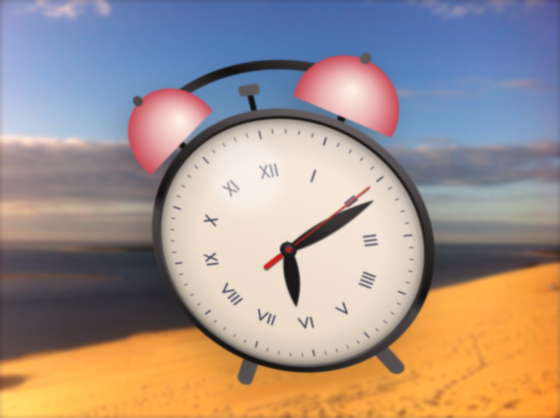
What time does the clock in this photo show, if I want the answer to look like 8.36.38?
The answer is 6.11.10
